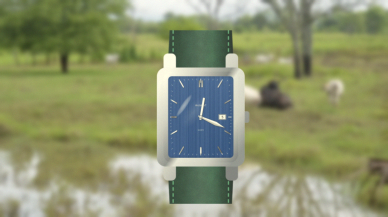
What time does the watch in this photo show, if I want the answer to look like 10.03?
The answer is 12.19
